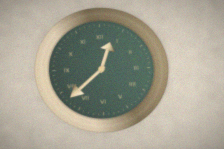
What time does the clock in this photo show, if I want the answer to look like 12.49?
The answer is 12.38
